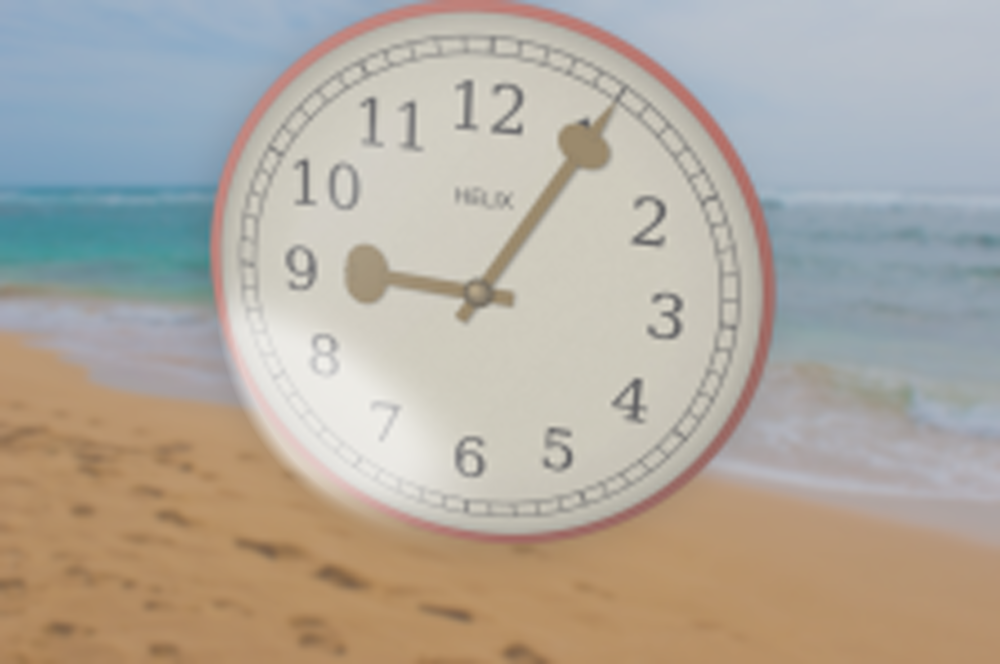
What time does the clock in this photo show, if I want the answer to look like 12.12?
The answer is 9.05
